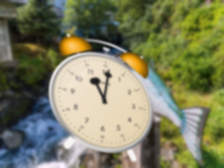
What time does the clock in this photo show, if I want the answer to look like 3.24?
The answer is 11.01
